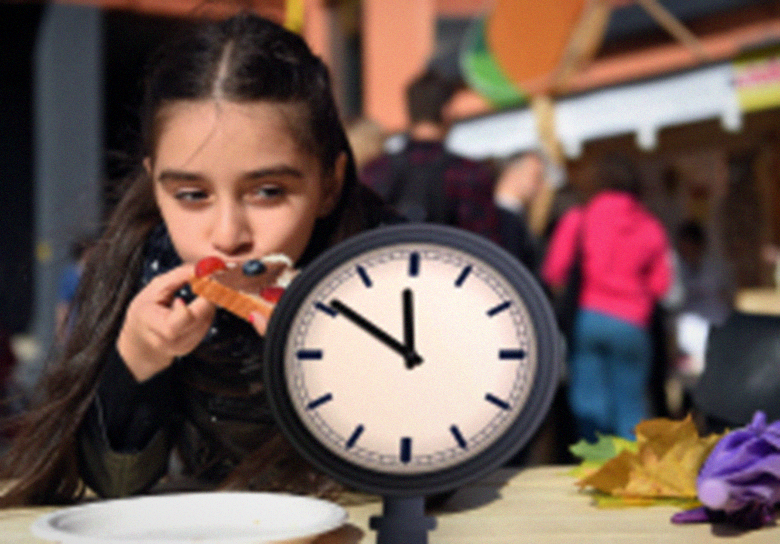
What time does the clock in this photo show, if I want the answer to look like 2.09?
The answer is 11.51
